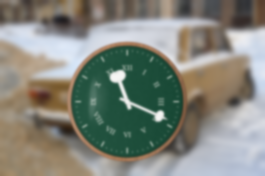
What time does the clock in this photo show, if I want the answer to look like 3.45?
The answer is 11.19
